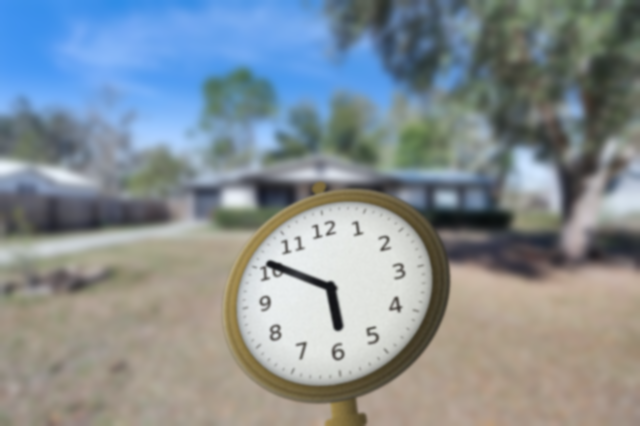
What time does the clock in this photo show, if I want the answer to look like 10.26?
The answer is 5.51
